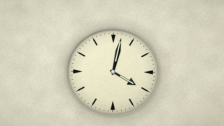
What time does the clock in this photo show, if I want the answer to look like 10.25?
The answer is 4.02
